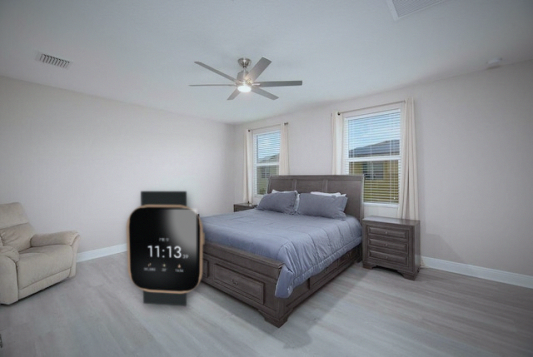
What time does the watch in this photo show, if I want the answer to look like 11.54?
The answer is 11.13
